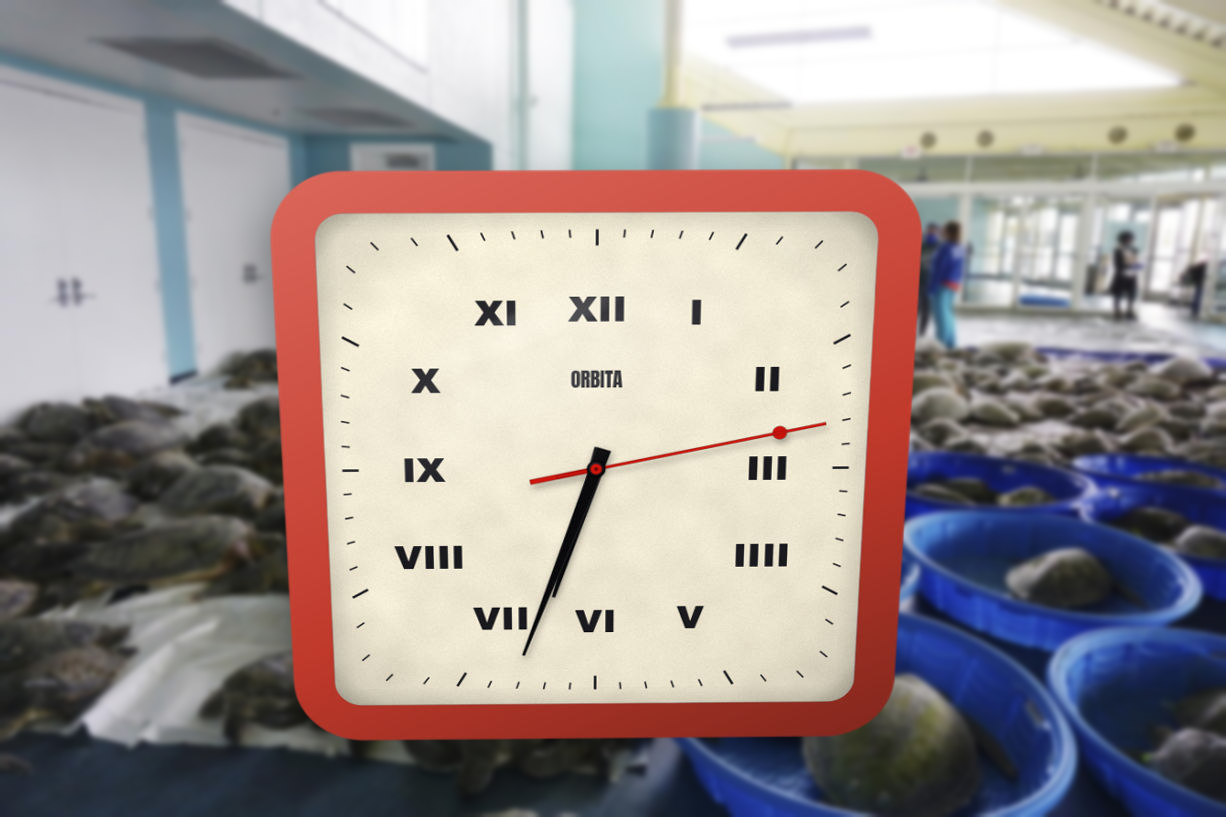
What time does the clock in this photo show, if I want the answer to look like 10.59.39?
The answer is 6.33.13
